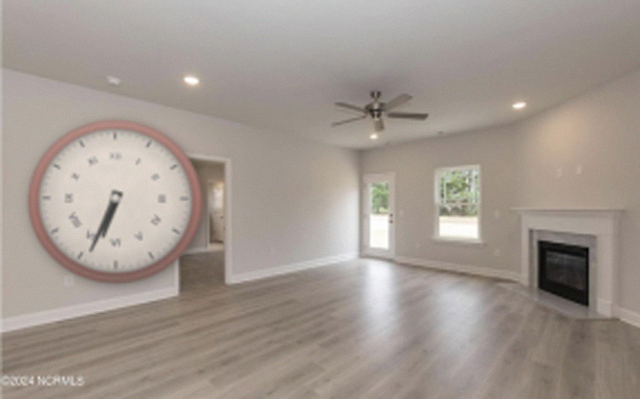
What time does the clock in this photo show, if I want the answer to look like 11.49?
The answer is 6.34
